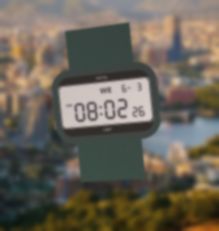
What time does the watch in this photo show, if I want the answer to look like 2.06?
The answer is 8.02
